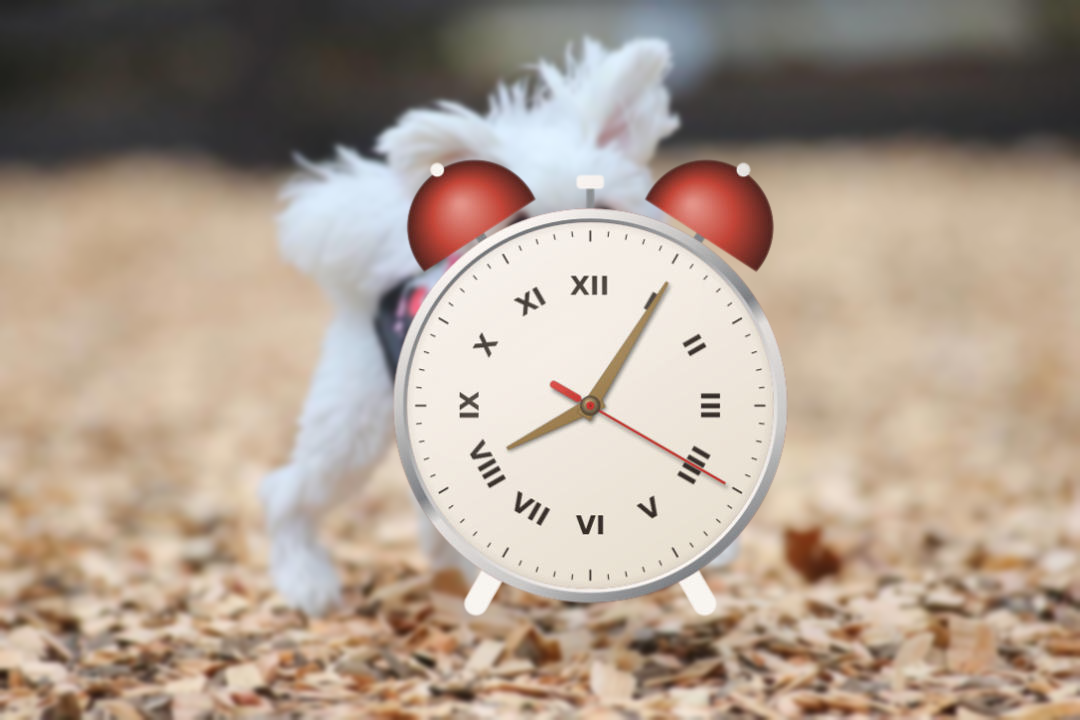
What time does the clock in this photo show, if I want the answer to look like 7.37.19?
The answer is 8.05.20
